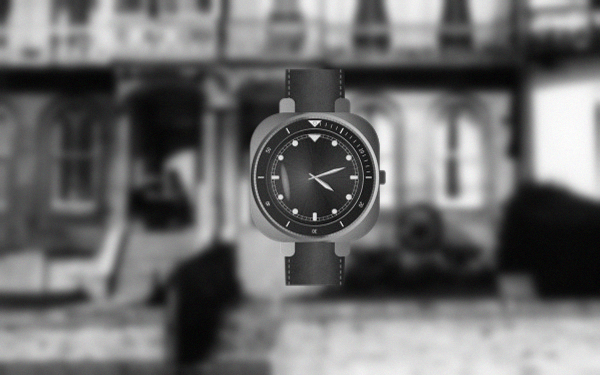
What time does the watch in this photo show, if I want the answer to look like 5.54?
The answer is 4.12
